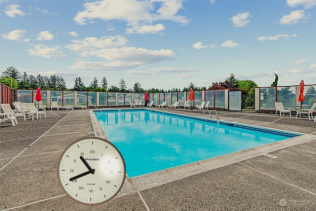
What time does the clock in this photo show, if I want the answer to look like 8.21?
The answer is 10.41
